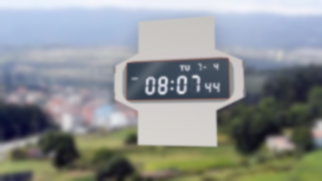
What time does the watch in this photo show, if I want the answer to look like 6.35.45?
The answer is 8.07.44
